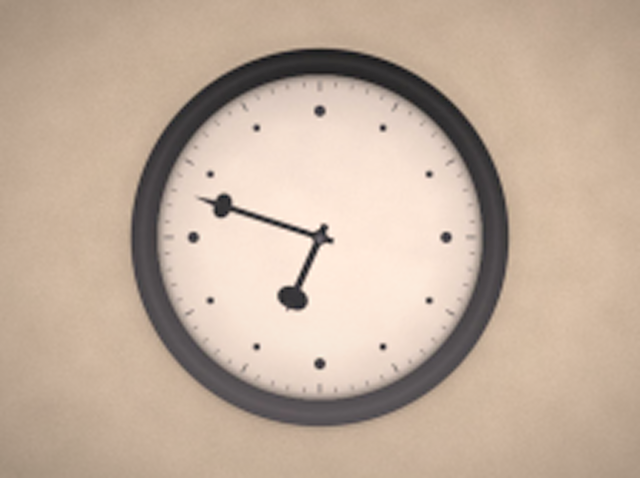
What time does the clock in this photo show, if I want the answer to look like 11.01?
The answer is 6.48
